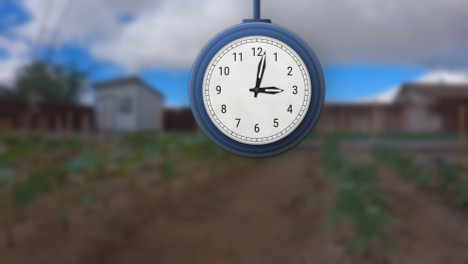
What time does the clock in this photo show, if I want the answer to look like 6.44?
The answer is 3.02
